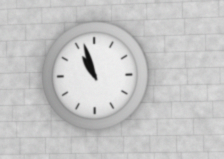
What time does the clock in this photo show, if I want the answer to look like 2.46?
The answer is 10.57
